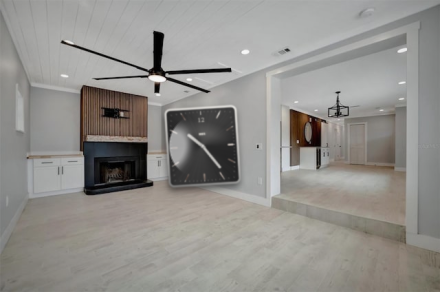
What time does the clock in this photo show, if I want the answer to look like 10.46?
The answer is 10.24
